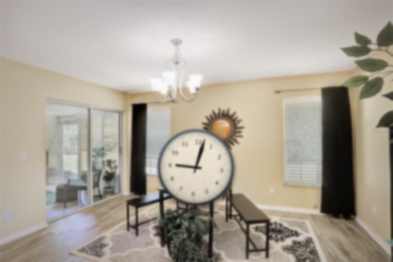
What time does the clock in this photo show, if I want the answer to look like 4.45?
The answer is 9.02
